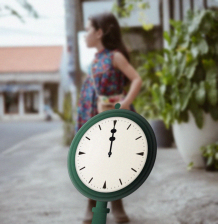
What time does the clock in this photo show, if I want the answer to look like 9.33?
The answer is 12.00
